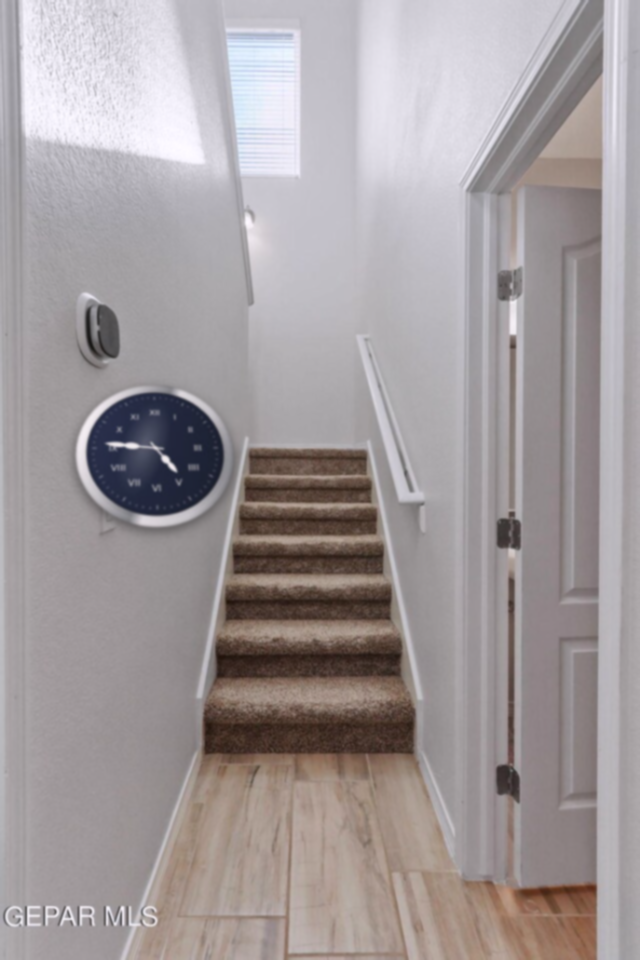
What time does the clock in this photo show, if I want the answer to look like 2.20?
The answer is 4.46
